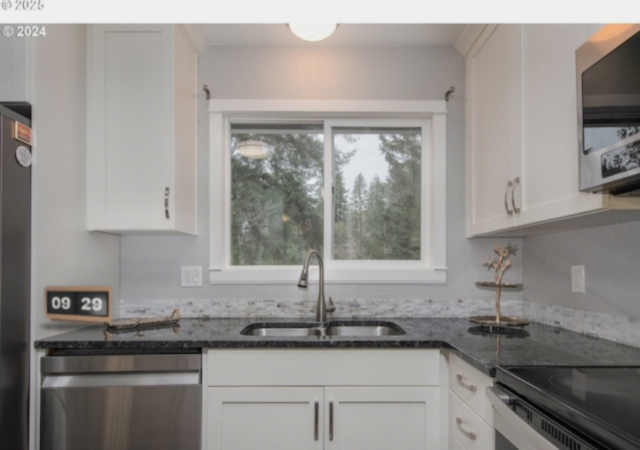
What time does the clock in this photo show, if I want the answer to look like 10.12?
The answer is 9.29
